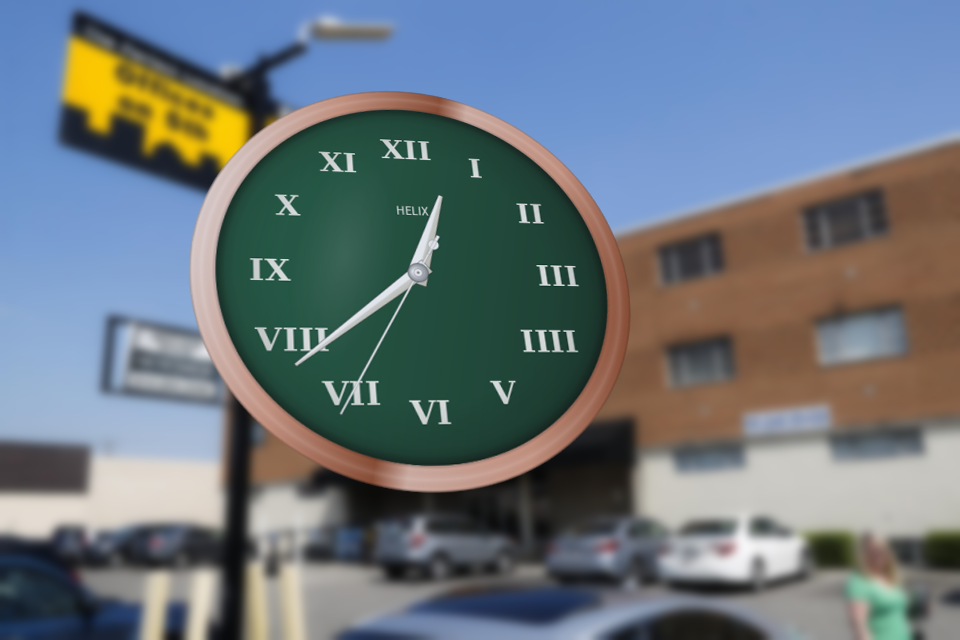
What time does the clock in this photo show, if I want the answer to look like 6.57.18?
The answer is 12.38.35
